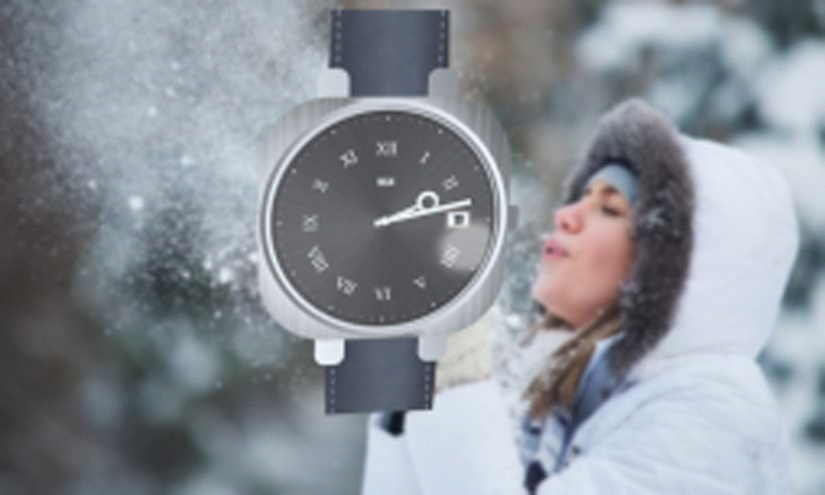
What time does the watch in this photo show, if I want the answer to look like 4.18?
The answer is 2.13
